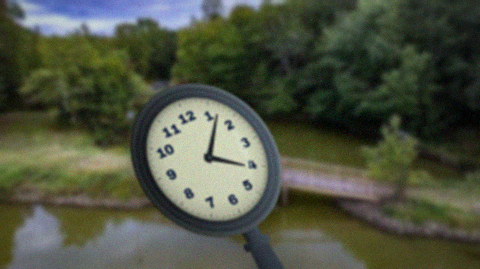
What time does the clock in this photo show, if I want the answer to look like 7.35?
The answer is 4.07
